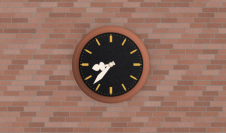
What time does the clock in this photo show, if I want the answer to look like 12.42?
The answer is 8.37
